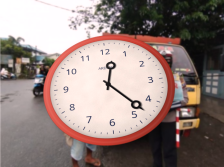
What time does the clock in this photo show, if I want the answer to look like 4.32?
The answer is 12.23
